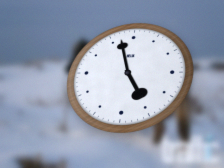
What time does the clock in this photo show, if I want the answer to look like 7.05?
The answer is 4.57
